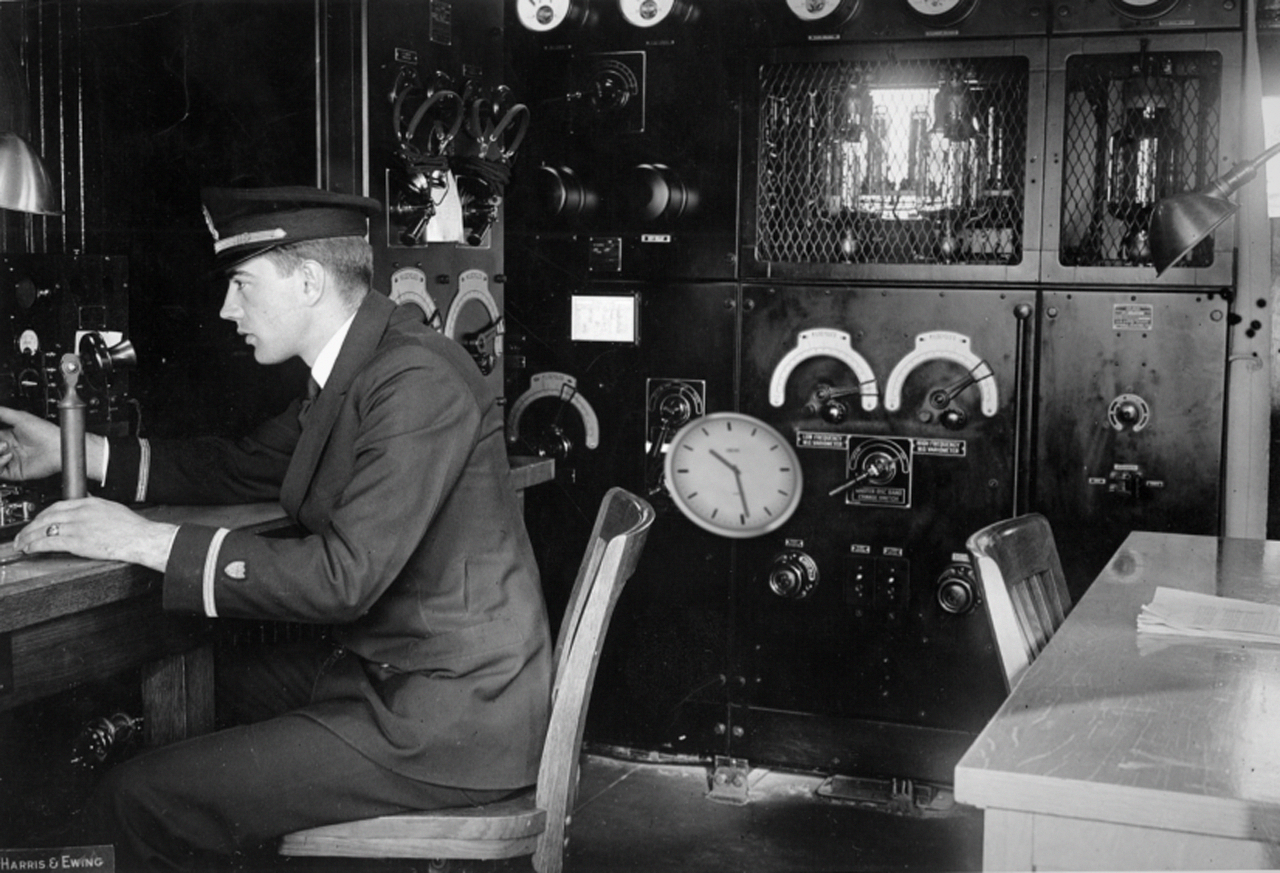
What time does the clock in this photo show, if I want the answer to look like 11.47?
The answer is 10.29
